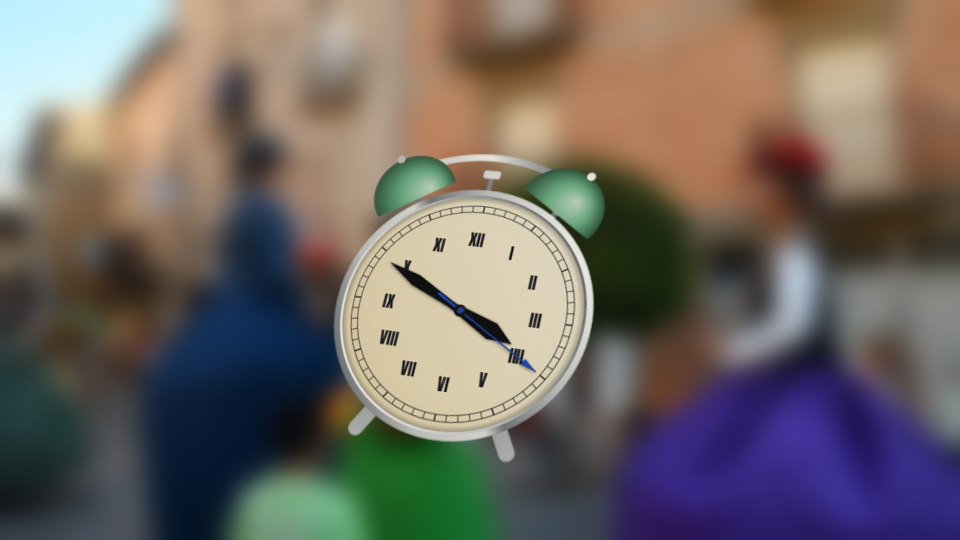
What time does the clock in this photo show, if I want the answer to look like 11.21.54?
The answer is 3.49.20
